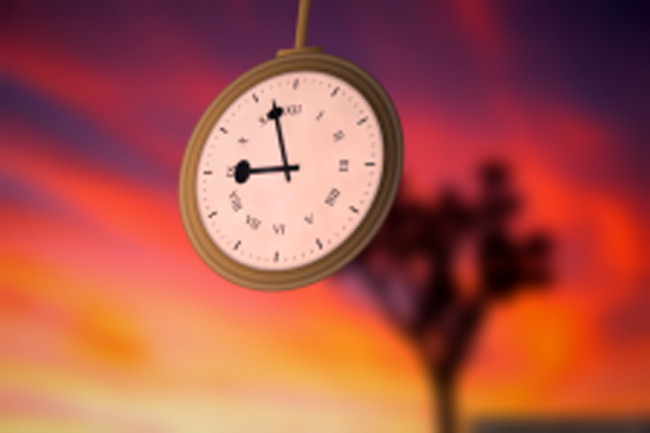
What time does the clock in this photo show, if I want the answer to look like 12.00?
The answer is 8.57
